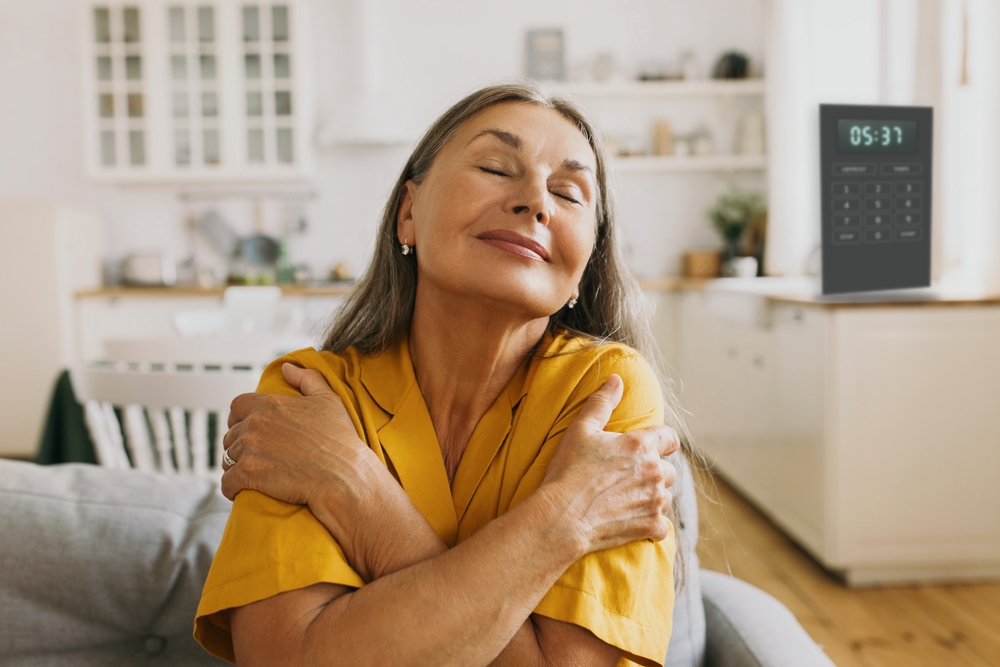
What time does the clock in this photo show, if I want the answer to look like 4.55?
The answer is 5.37
